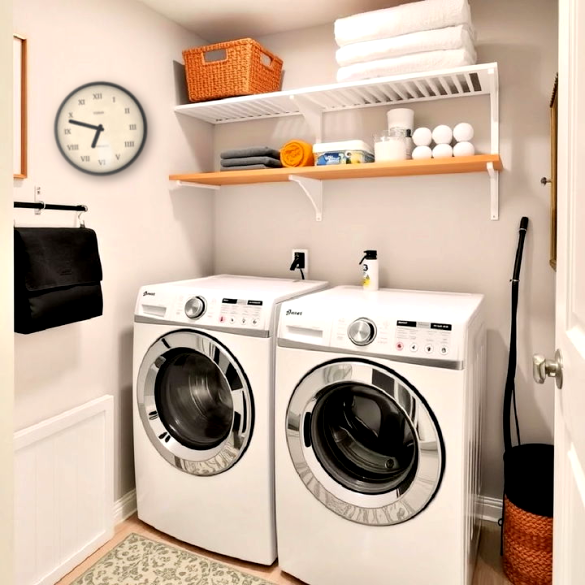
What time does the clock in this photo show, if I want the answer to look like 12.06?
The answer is 6.48
